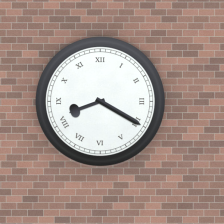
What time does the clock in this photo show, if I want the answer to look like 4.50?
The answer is 8.20
